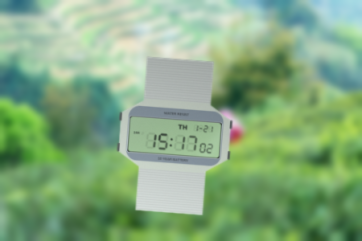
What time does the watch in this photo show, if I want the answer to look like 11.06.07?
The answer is 15.17.02
